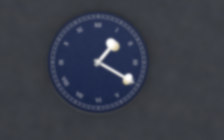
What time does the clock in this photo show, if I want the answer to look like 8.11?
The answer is 1.20
